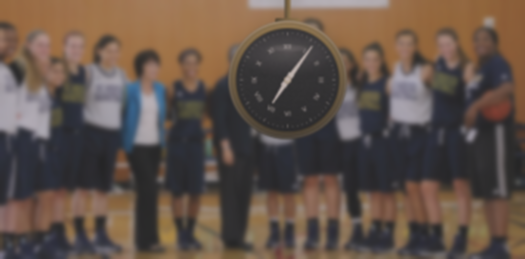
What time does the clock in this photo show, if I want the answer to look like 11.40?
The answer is 7.06
